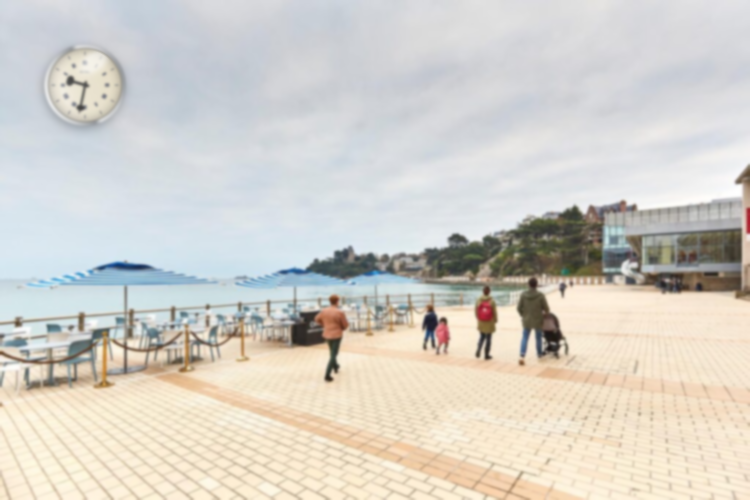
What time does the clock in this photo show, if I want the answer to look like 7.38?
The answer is 9.32
